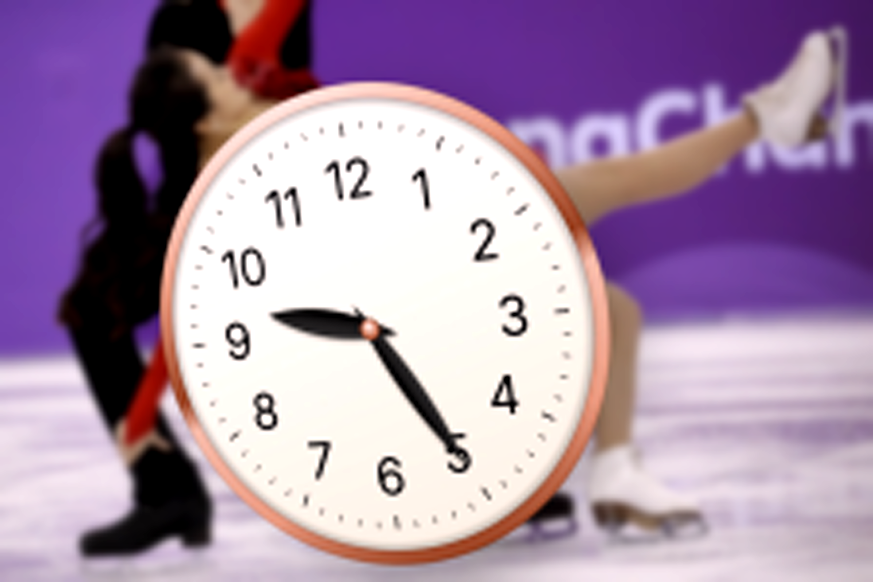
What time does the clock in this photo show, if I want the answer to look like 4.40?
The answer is 9.25
